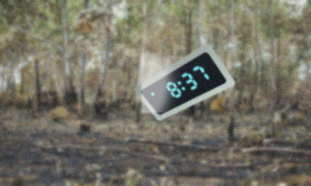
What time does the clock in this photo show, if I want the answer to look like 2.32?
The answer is 8.37
